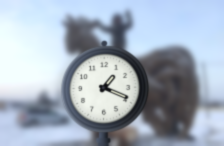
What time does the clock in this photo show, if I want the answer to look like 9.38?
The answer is 1.19
